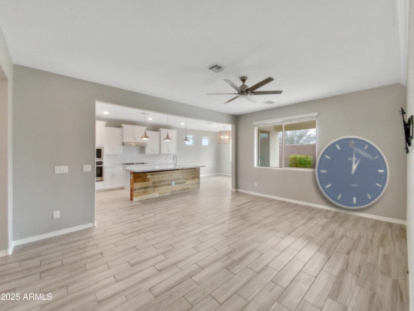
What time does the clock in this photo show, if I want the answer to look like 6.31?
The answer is 1.01
